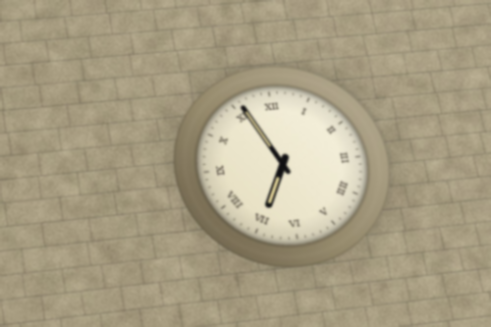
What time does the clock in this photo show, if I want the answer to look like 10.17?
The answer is 6.56
